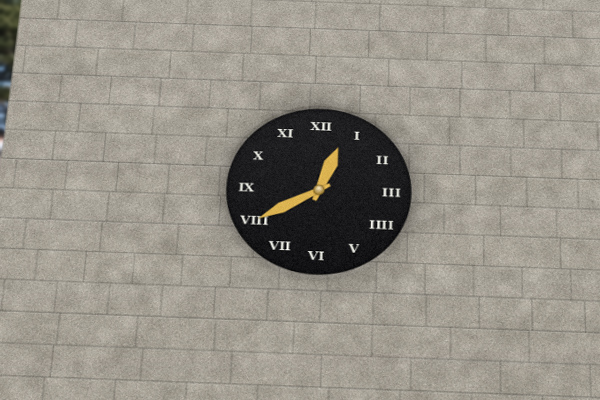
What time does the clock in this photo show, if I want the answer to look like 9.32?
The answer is 12.40
